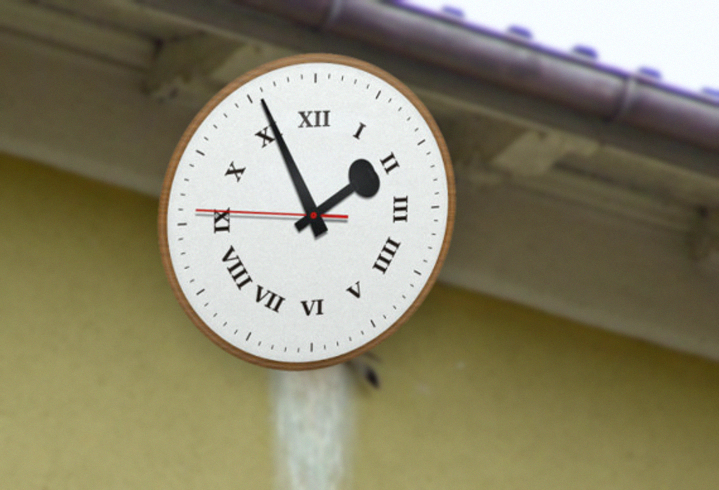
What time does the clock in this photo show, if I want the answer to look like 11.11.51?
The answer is 1.55.46
